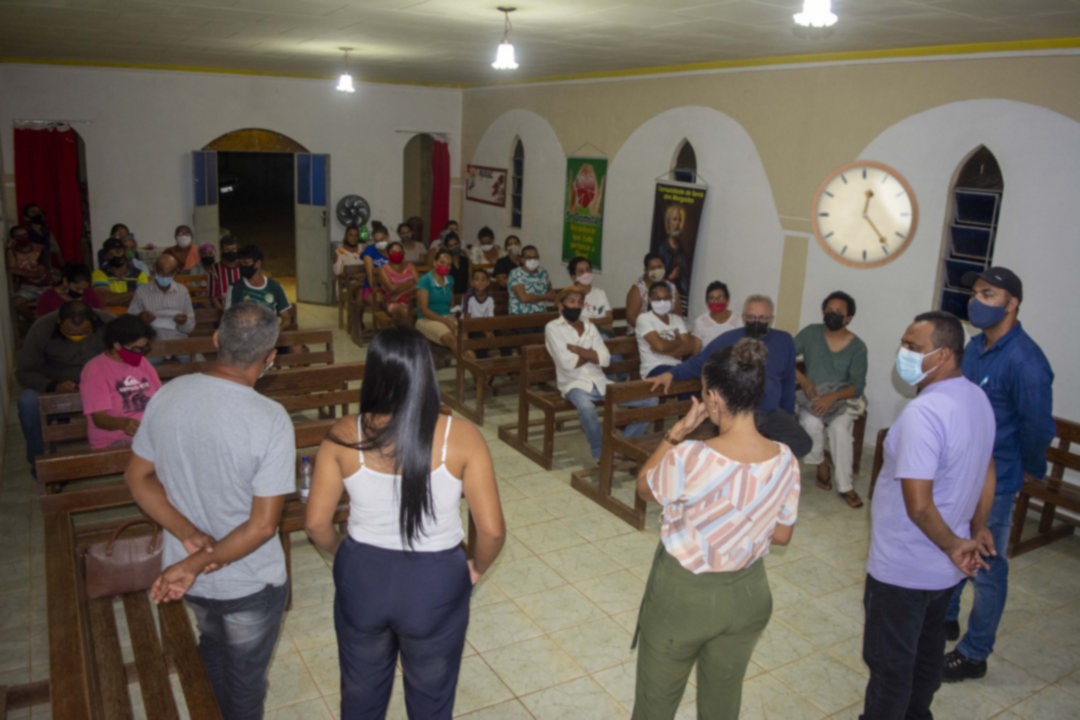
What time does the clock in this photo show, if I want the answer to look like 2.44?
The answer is 12.24
